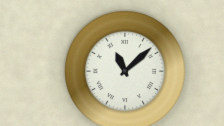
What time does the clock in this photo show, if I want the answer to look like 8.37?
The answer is 11.08
